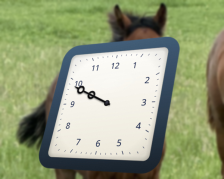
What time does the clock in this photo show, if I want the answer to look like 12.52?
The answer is 9.49
